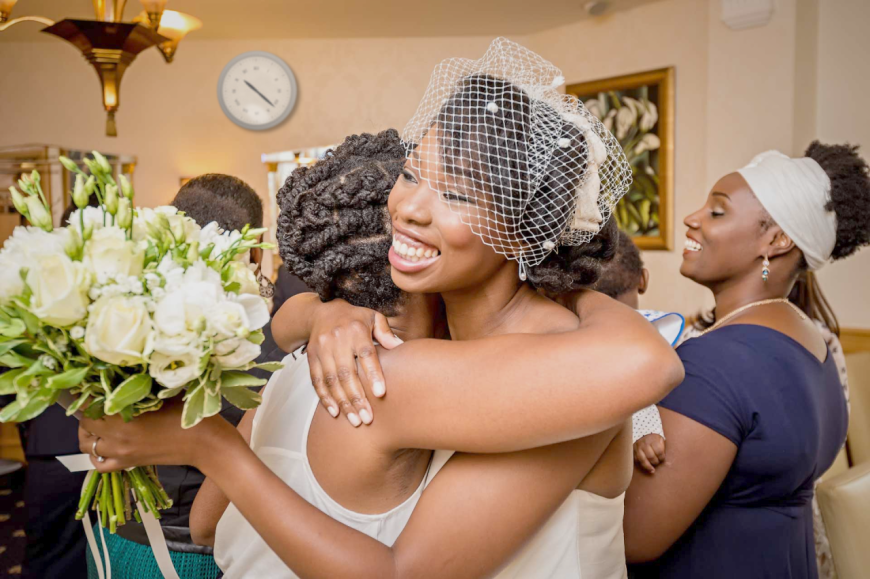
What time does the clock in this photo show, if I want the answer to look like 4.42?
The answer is 10.22
